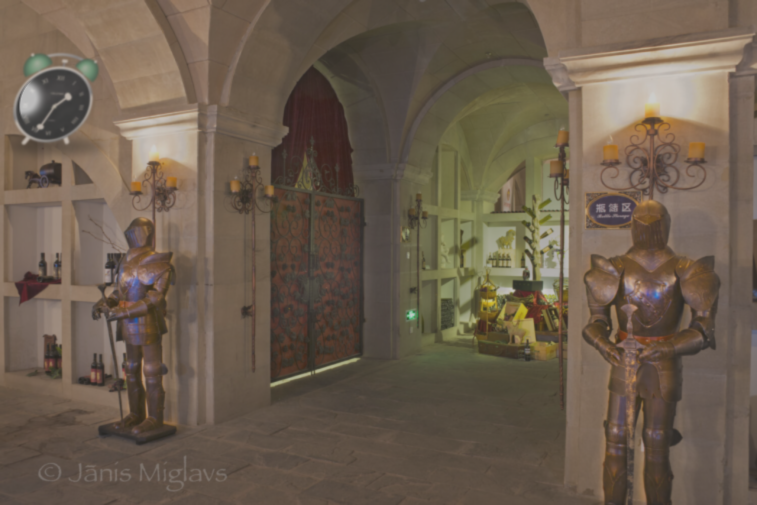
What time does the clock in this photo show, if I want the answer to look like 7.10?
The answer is 1.34
